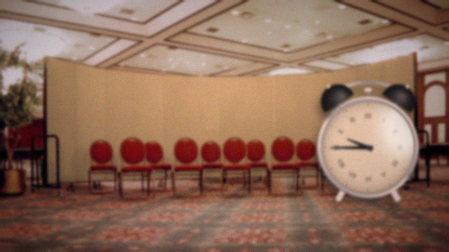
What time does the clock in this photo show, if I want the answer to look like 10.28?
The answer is 9.45
